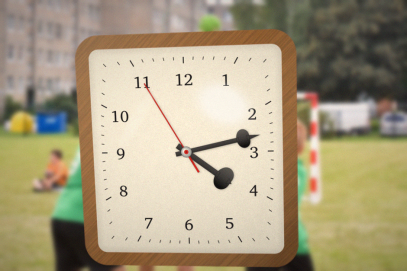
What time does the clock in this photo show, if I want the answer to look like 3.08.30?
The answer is 4.12.55
